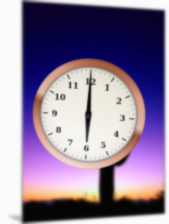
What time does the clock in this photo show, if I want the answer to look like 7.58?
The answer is 6.00
